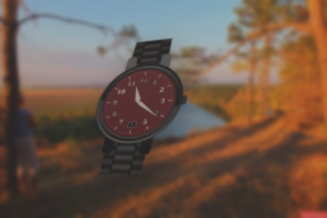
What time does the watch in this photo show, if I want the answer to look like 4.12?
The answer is 11.21
